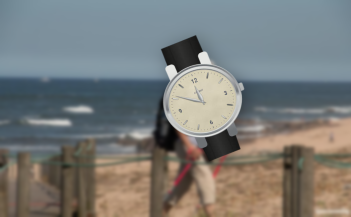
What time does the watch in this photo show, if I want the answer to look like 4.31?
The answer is 11.51
